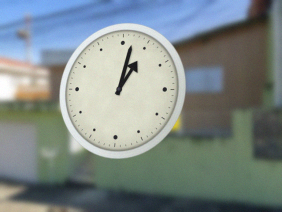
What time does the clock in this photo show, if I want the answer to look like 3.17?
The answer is 1.02
